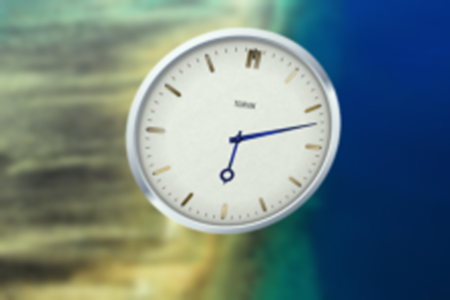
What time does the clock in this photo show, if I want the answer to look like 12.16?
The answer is 6.12
